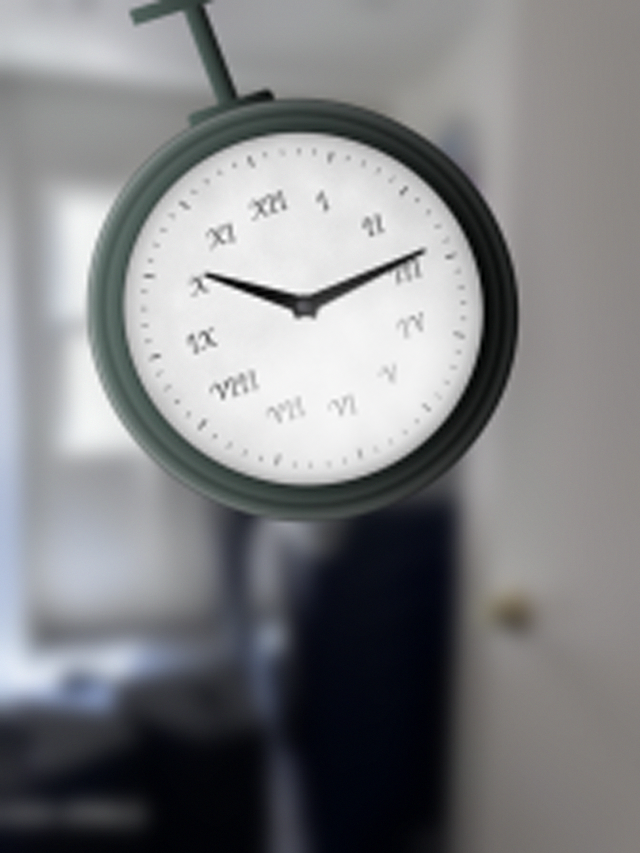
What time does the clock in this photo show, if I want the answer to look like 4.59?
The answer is 10.14
